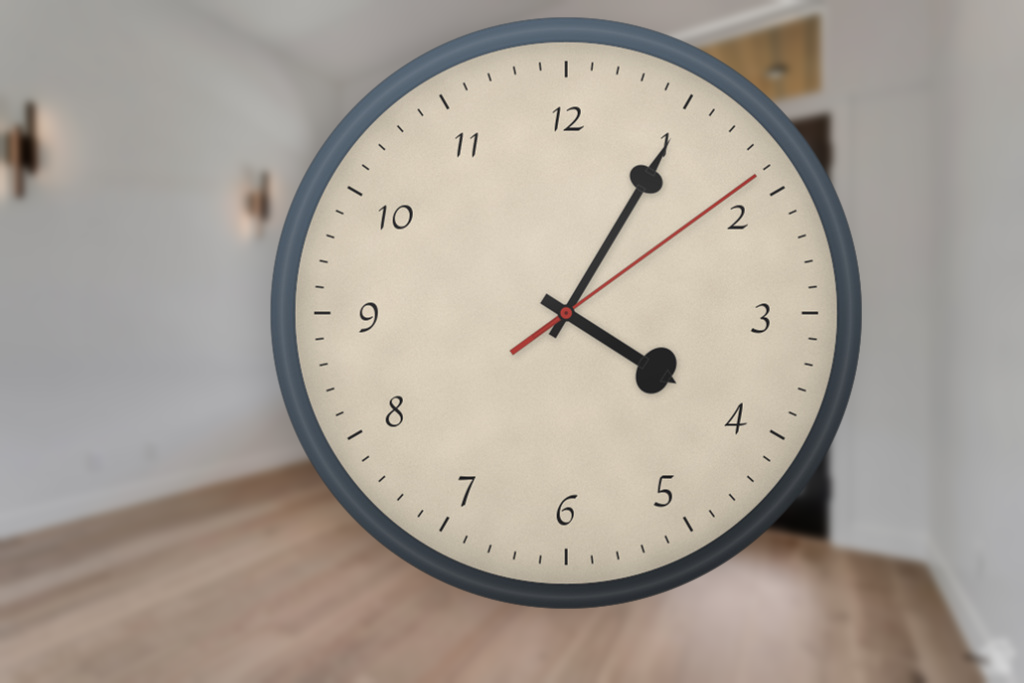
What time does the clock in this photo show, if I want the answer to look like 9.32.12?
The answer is 4.05.09
